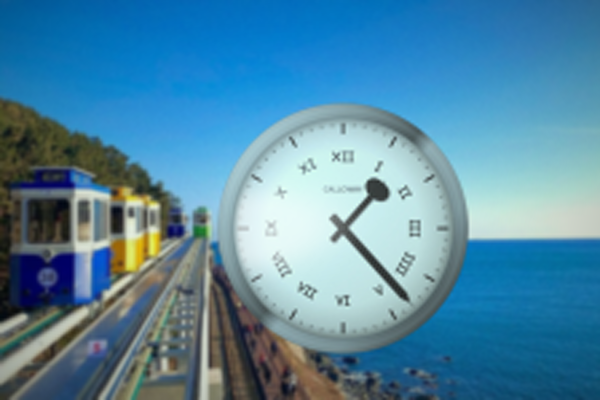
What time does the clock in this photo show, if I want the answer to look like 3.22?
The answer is 1.23
